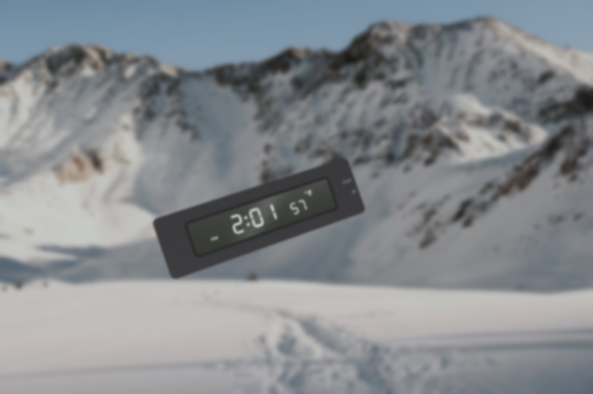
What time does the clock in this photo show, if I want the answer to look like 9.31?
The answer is 2.01
